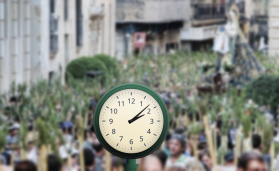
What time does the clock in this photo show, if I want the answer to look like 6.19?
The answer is 2.08
